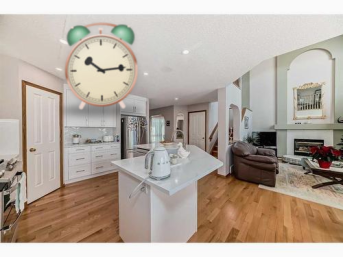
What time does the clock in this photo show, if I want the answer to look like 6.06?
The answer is 10.14
